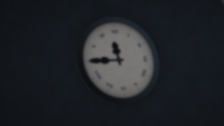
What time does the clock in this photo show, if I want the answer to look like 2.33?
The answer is 11.45
